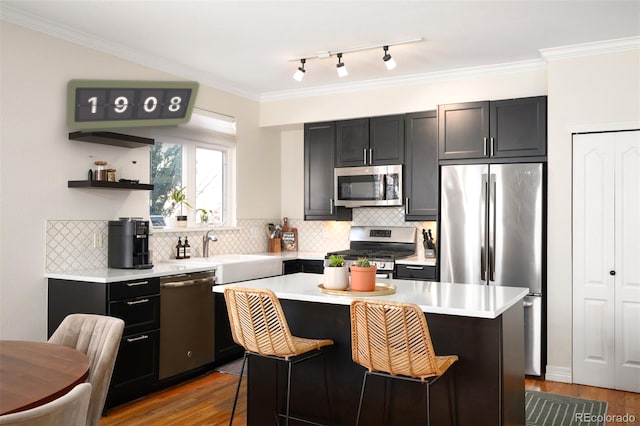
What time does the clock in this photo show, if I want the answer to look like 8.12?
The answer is 19.08
